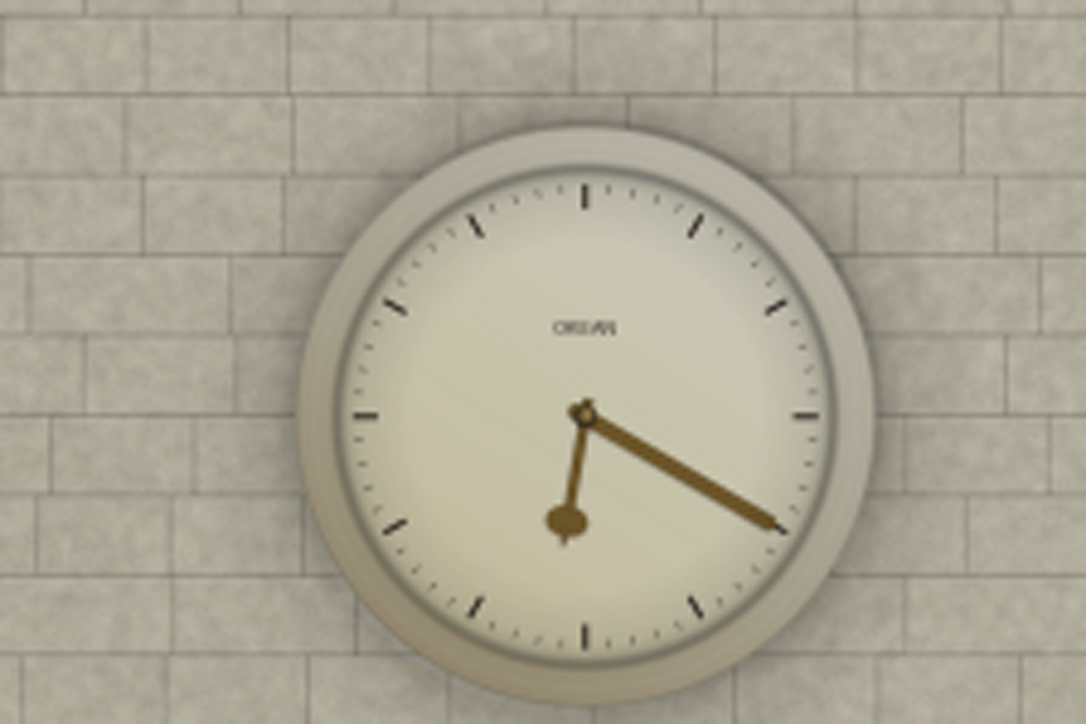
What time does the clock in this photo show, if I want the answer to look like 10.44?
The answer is 6.20
